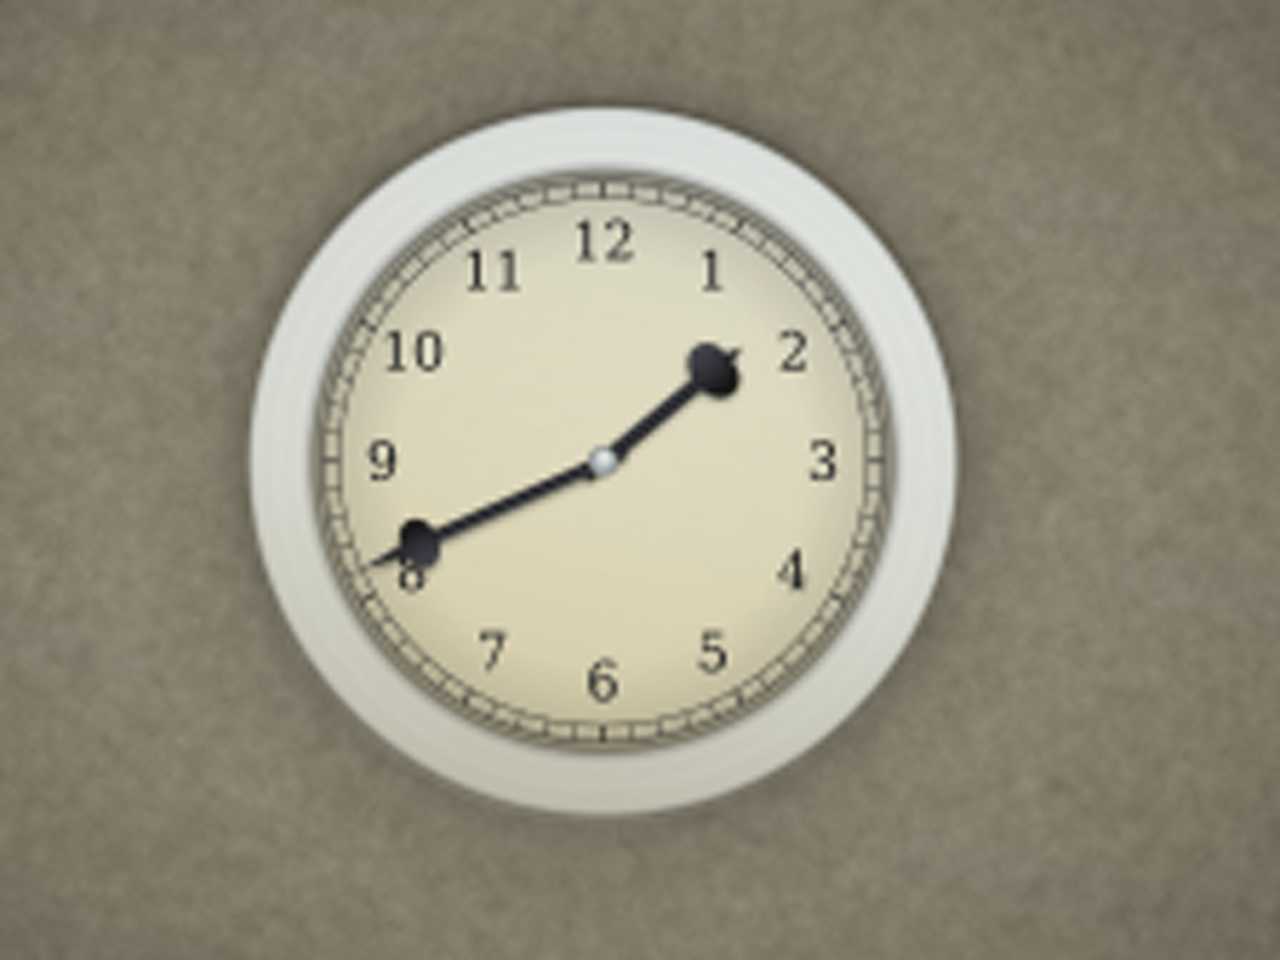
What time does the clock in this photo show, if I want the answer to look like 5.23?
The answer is 1.41
